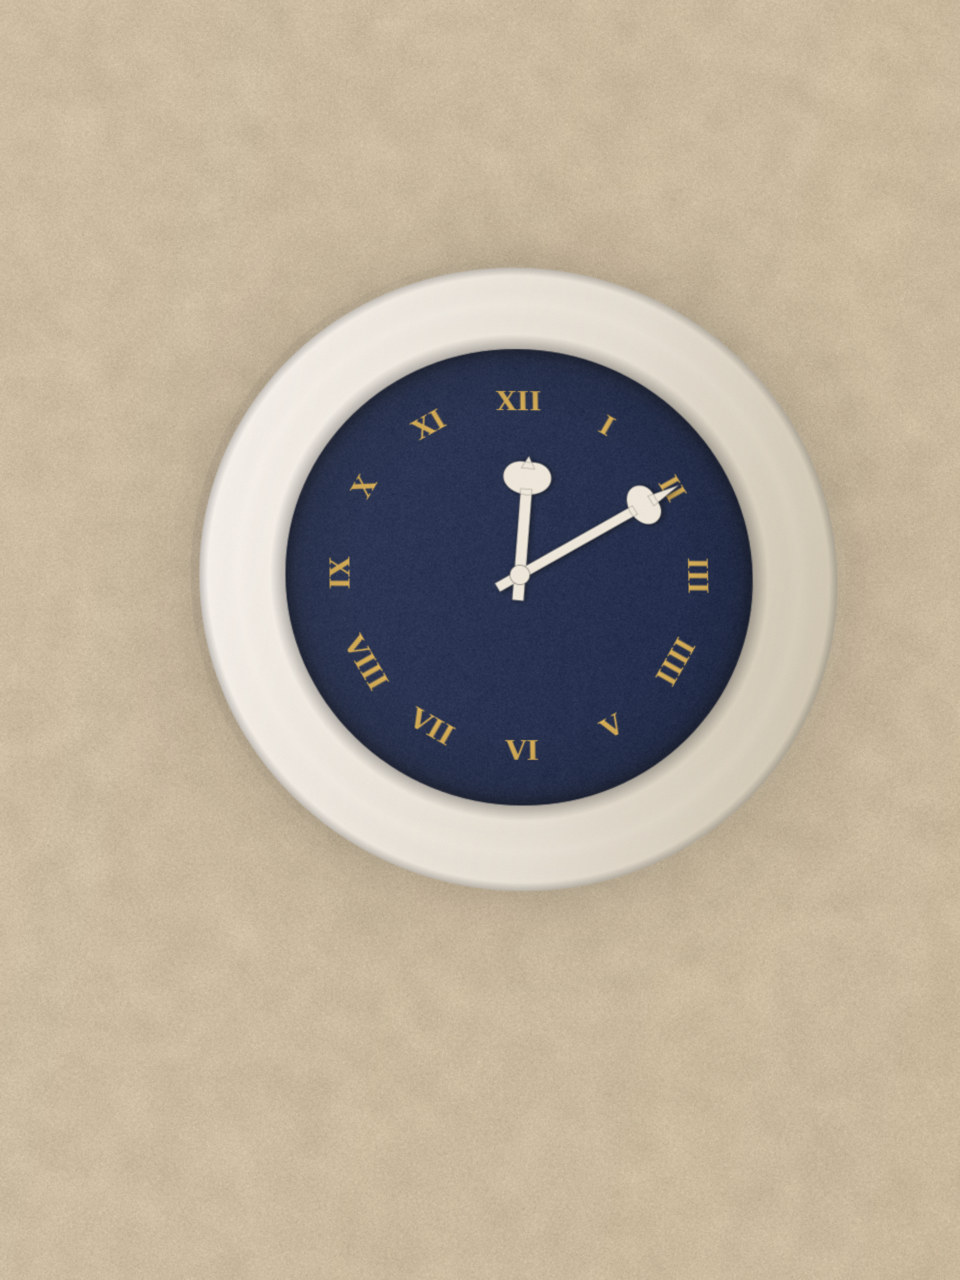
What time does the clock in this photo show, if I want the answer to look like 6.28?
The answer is 12.10
